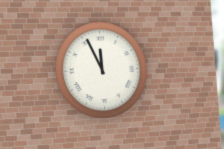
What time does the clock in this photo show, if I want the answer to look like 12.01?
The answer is 11.56
